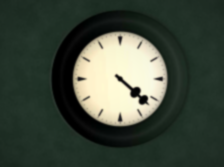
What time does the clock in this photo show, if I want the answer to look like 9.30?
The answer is 4.22
